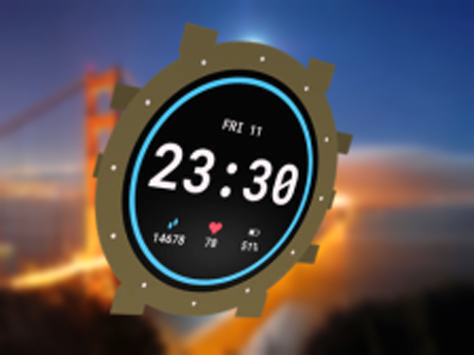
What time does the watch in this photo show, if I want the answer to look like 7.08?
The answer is 23.30
